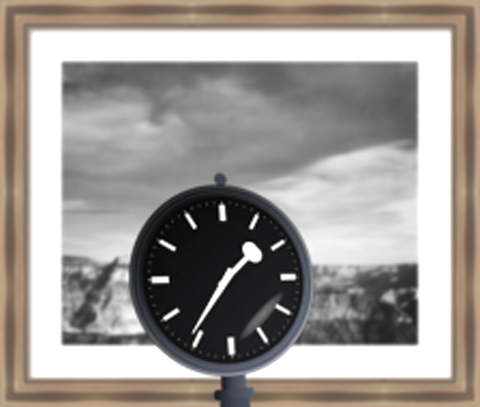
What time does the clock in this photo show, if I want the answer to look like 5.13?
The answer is 1.36
